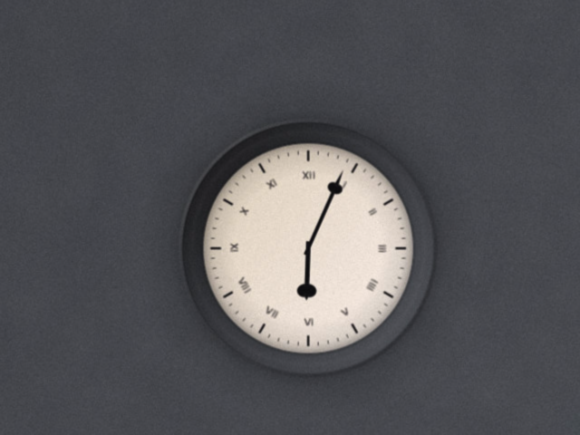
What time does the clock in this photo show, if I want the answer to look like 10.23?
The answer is 6.04
